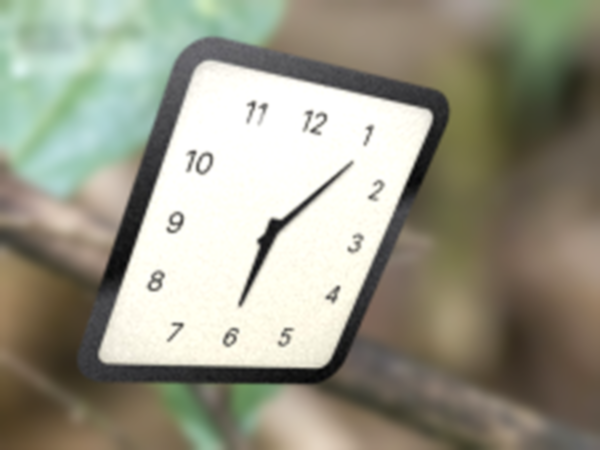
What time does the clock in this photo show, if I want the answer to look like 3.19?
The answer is 6.06
